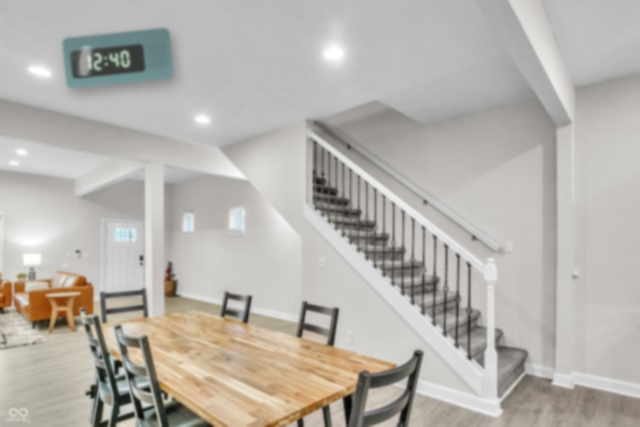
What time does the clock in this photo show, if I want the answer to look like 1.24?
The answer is 12.40
